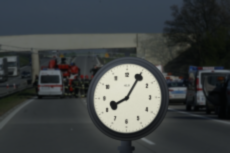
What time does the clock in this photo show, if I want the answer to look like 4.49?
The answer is 8.05
